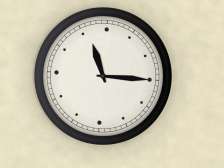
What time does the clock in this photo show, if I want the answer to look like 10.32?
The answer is 11.15
